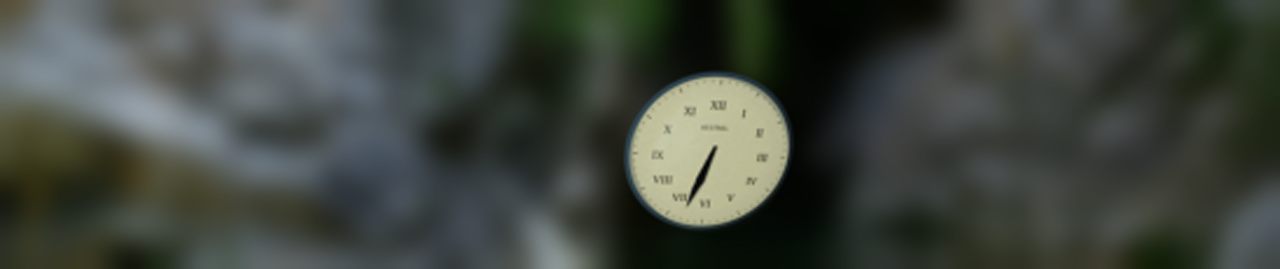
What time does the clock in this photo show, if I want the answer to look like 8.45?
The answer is 6.33
